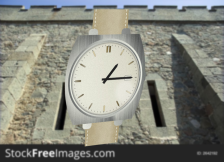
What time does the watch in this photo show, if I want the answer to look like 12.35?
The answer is 1.15
